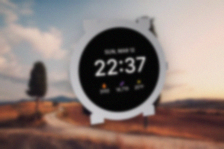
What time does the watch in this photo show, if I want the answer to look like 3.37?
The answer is 22.37
